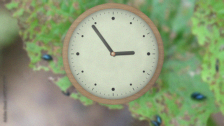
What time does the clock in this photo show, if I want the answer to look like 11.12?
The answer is 2.54
